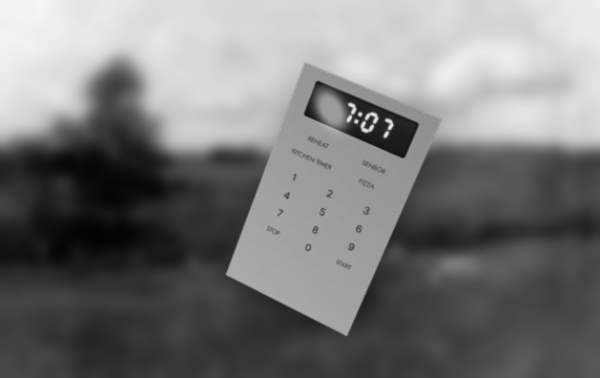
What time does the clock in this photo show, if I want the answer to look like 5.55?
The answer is 7.07
